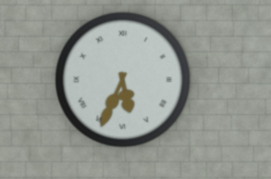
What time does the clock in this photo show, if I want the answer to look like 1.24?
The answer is 5.34
